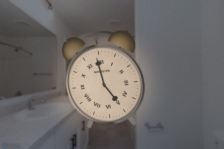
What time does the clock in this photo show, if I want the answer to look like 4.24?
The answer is 4.59
